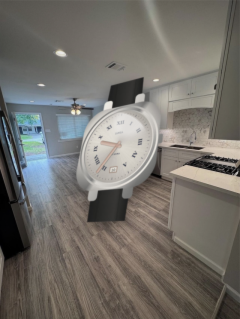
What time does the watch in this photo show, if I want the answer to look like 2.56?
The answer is 9.36
